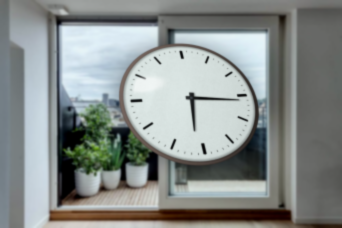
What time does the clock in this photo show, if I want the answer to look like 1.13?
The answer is 6.16
